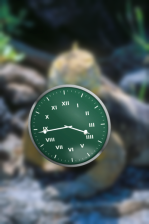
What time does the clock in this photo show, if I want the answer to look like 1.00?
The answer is 3.44
